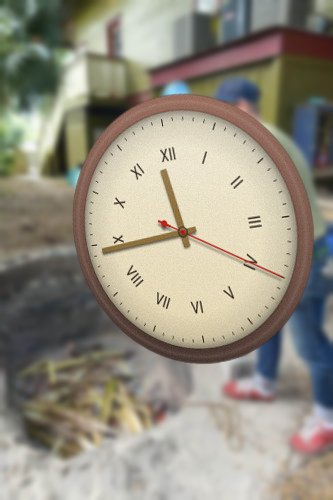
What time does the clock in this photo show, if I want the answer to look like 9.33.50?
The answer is 11.44.20
